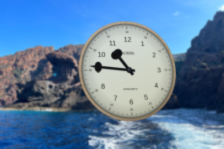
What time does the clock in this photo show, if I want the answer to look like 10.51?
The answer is 10.46
